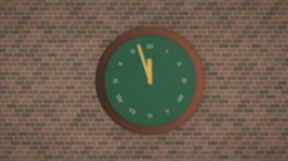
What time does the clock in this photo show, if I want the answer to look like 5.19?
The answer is 11.57
